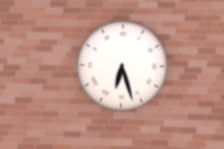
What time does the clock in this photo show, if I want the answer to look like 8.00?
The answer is 6.27
